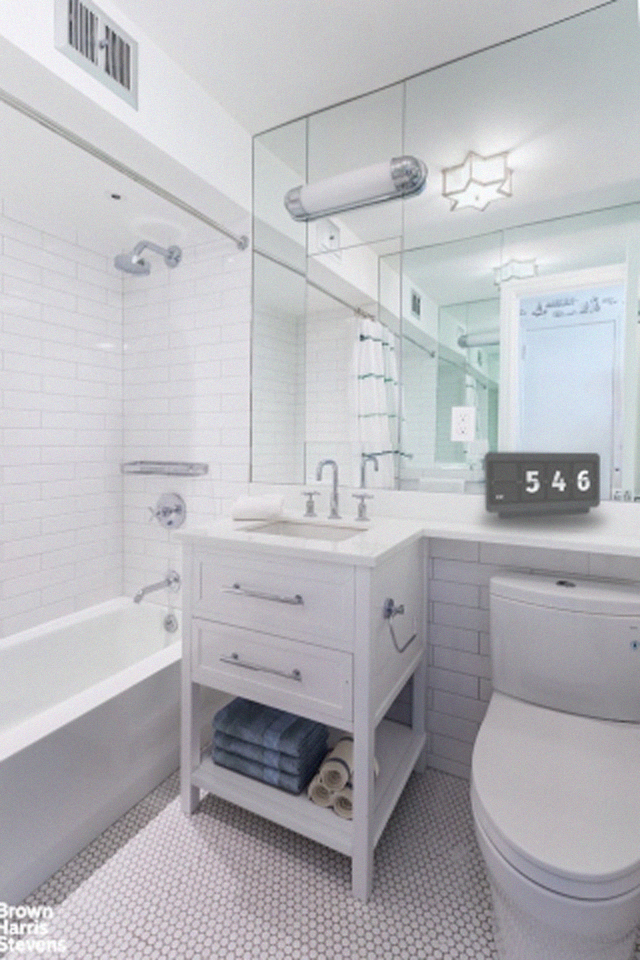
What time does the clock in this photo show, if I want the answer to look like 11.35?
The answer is 5.46
